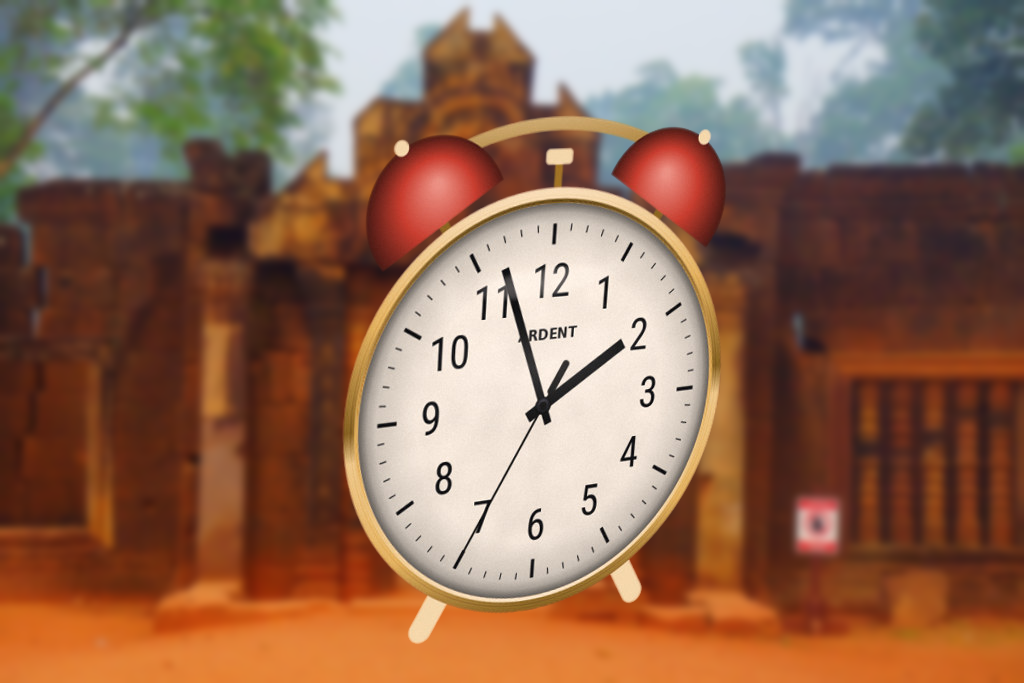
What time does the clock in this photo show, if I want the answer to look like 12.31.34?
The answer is 1.56.35
